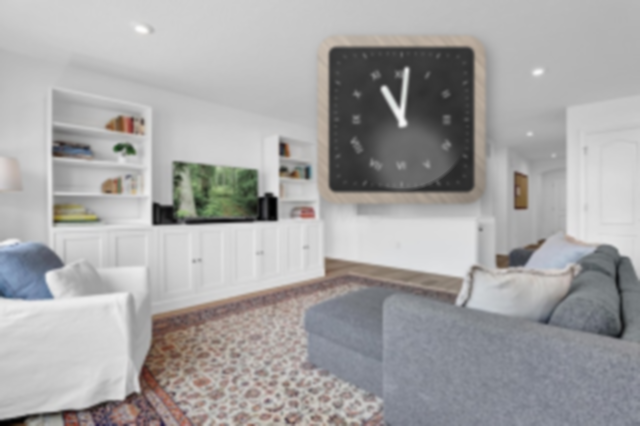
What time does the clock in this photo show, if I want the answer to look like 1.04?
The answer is 11.01
